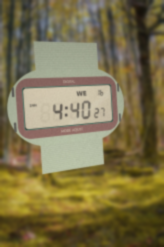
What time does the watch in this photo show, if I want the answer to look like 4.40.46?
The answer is 4.40.27
